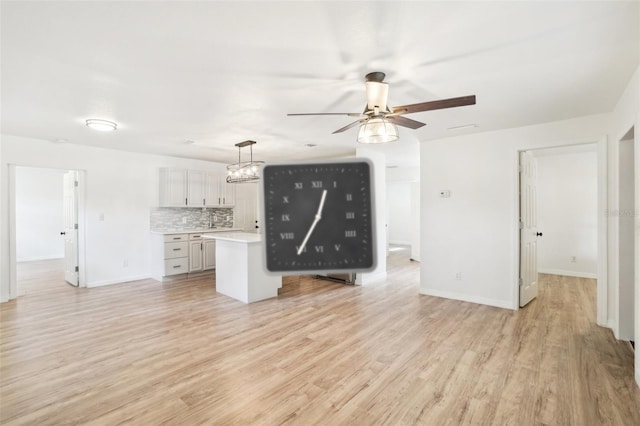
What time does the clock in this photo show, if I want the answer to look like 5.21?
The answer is 12.35
